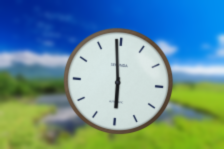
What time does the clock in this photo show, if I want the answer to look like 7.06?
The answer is 5.59
